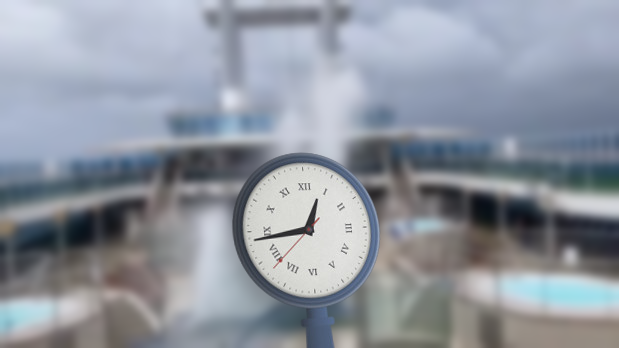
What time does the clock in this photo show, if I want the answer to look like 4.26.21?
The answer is 12.43.38
